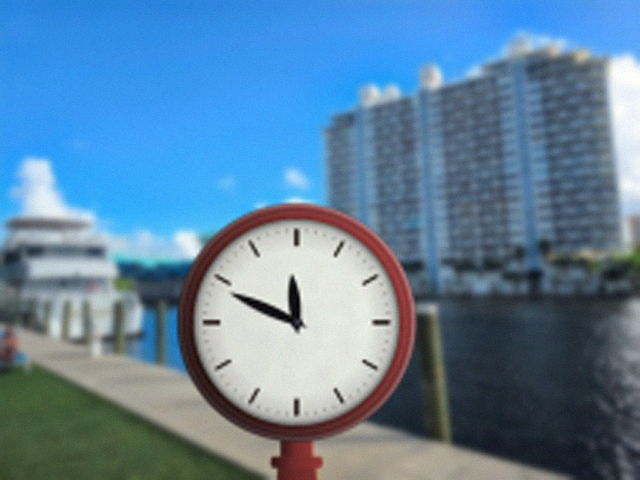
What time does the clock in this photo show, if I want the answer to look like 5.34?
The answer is 11.49
